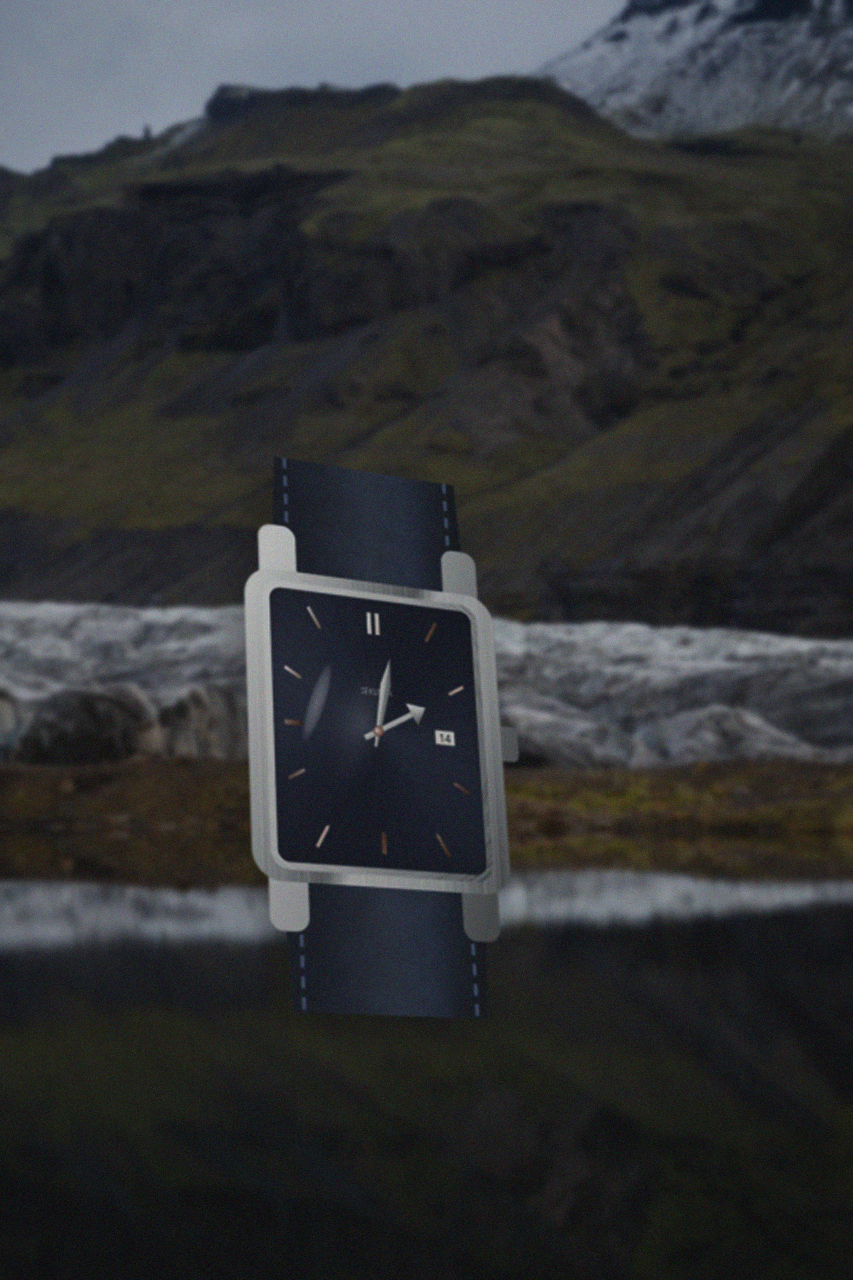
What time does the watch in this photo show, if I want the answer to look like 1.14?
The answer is 2.02
